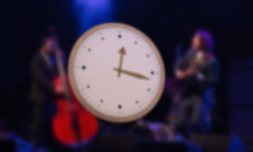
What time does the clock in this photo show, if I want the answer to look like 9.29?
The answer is 12.17
